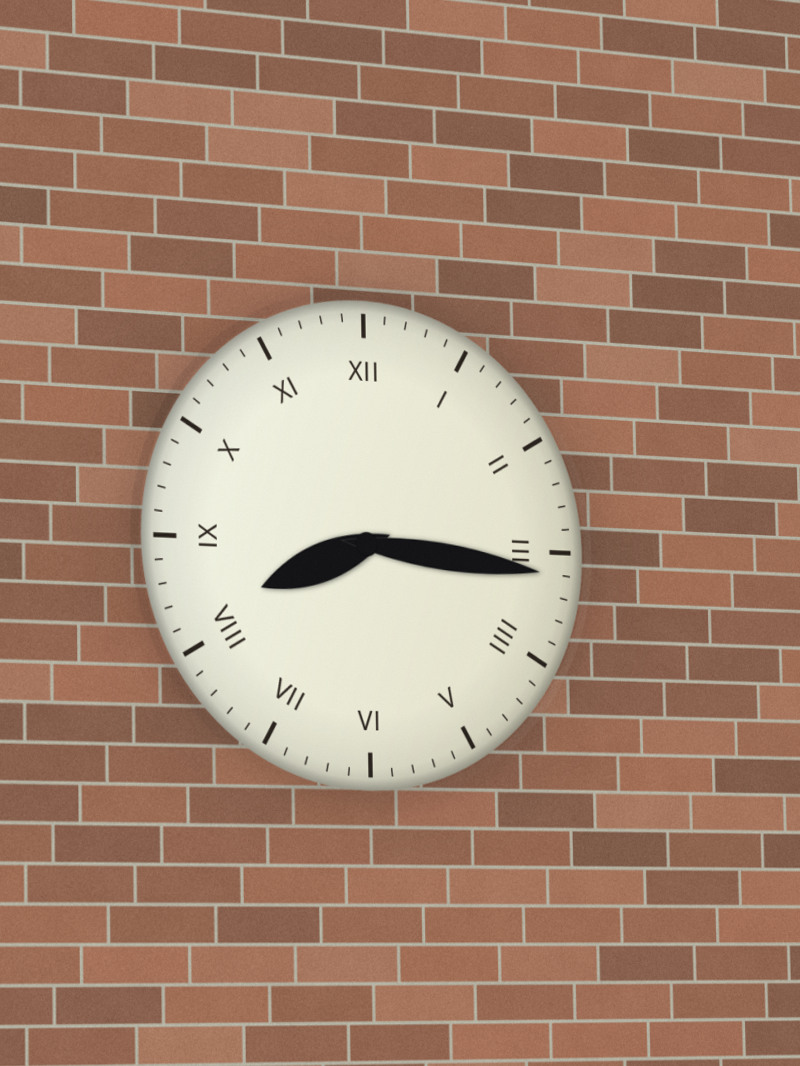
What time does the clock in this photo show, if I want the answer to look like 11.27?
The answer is 8.16
